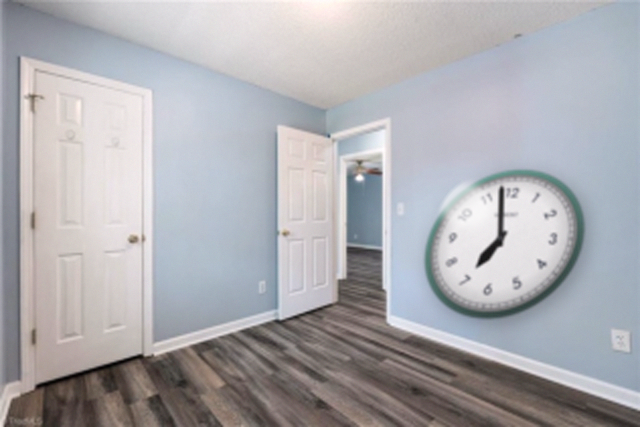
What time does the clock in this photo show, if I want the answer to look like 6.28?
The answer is 6.58
